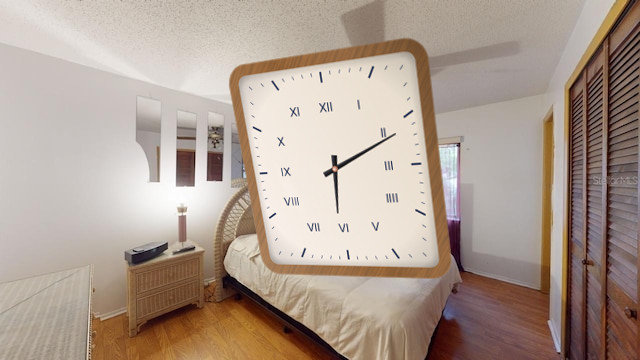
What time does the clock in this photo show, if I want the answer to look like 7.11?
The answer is 6.11
